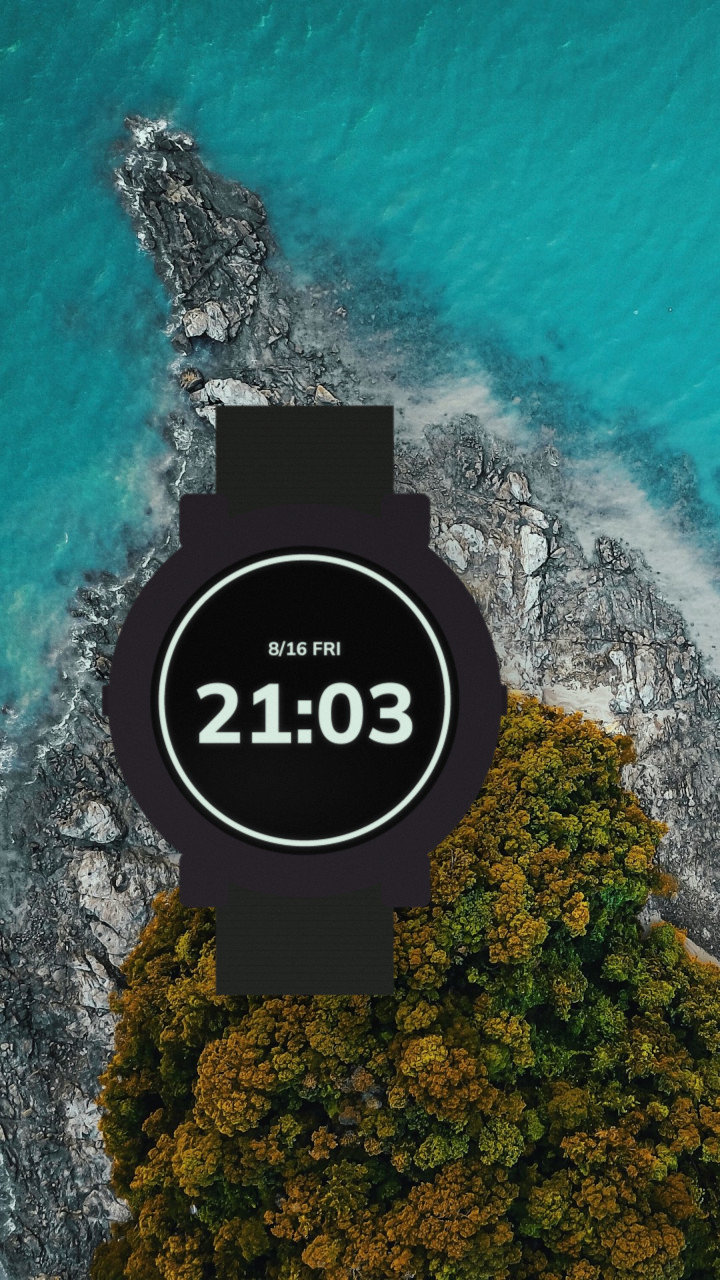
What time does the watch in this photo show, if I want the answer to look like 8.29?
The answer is 21.03
